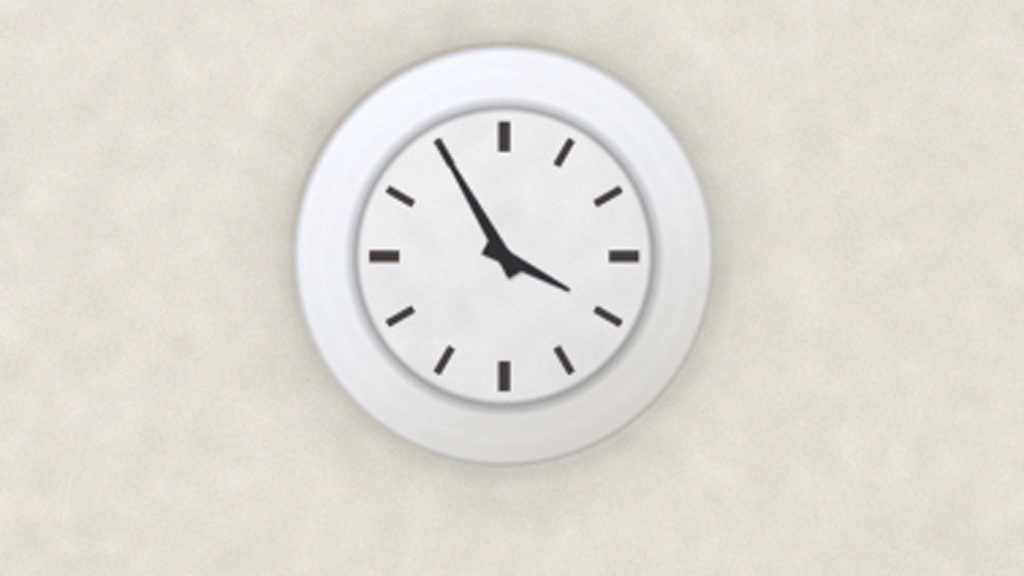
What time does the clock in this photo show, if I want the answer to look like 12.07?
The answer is 3.55
